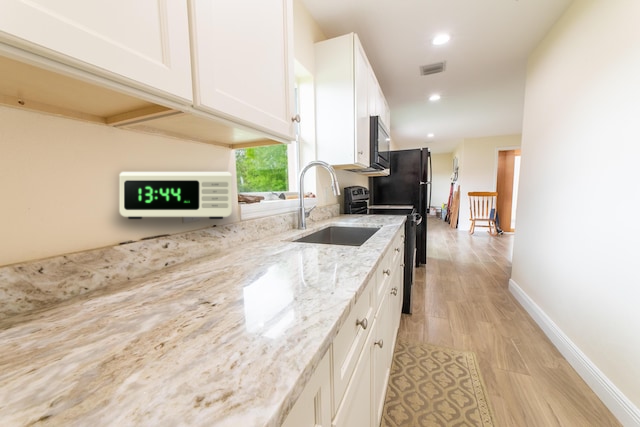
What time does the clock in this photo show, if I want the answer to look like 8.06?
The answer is 13.44
